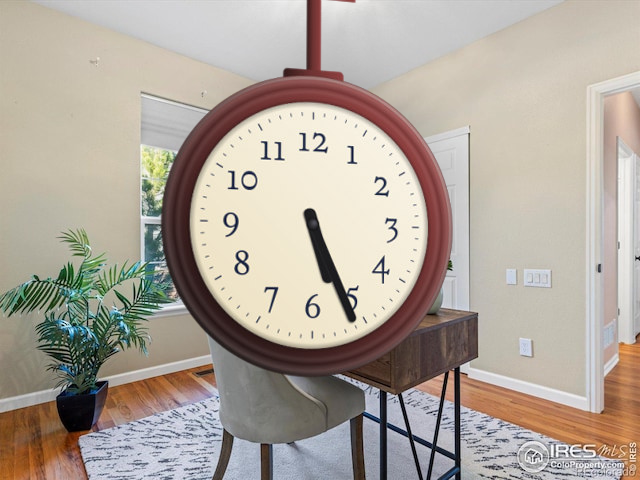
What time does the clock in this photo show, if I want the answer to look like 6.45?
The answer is 5.26
